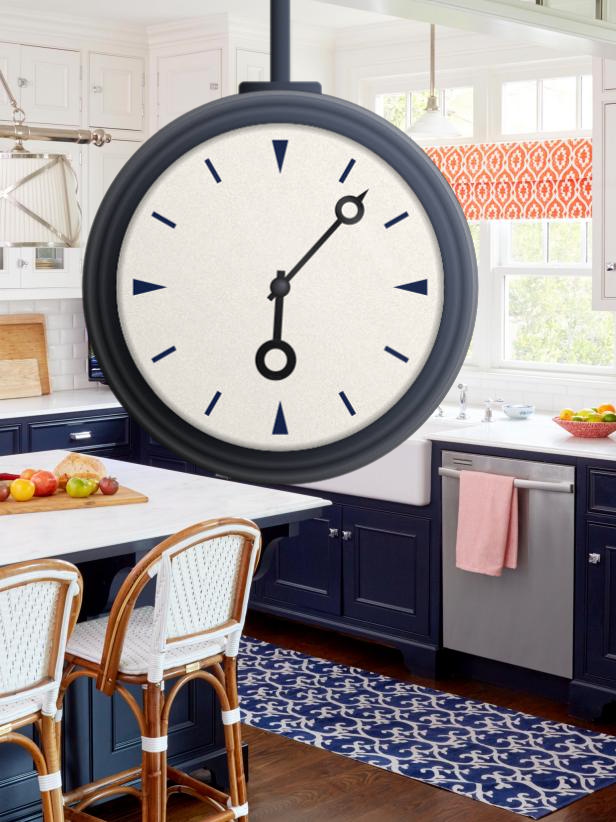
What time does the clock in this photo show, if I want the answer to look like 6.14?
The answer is 6.07
